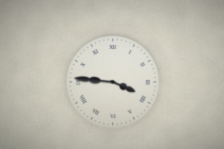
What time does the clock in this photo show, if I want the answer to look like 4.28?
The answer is 3.46
